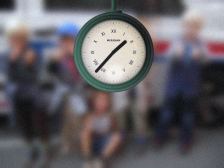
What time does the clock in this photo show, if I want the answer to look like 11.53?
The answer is 1.37
